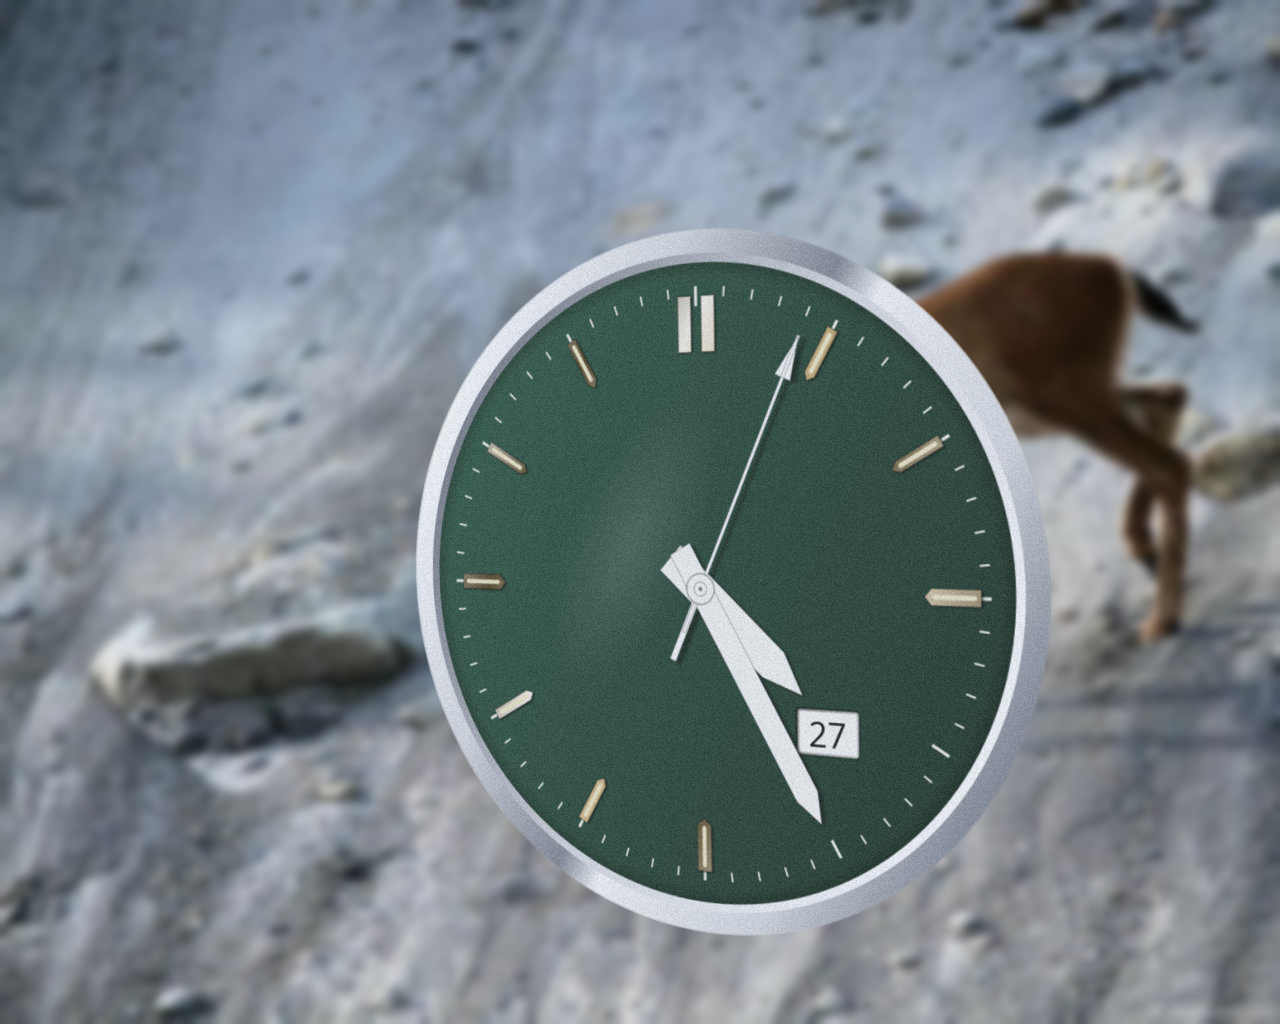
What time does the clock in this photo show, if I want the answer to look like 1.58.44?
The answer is 4.25.04
